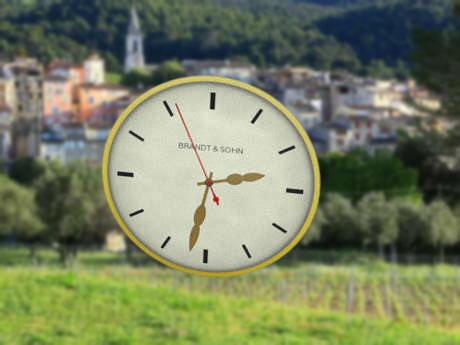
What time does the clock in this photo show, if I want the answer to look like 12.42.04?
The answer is 2.31.56
